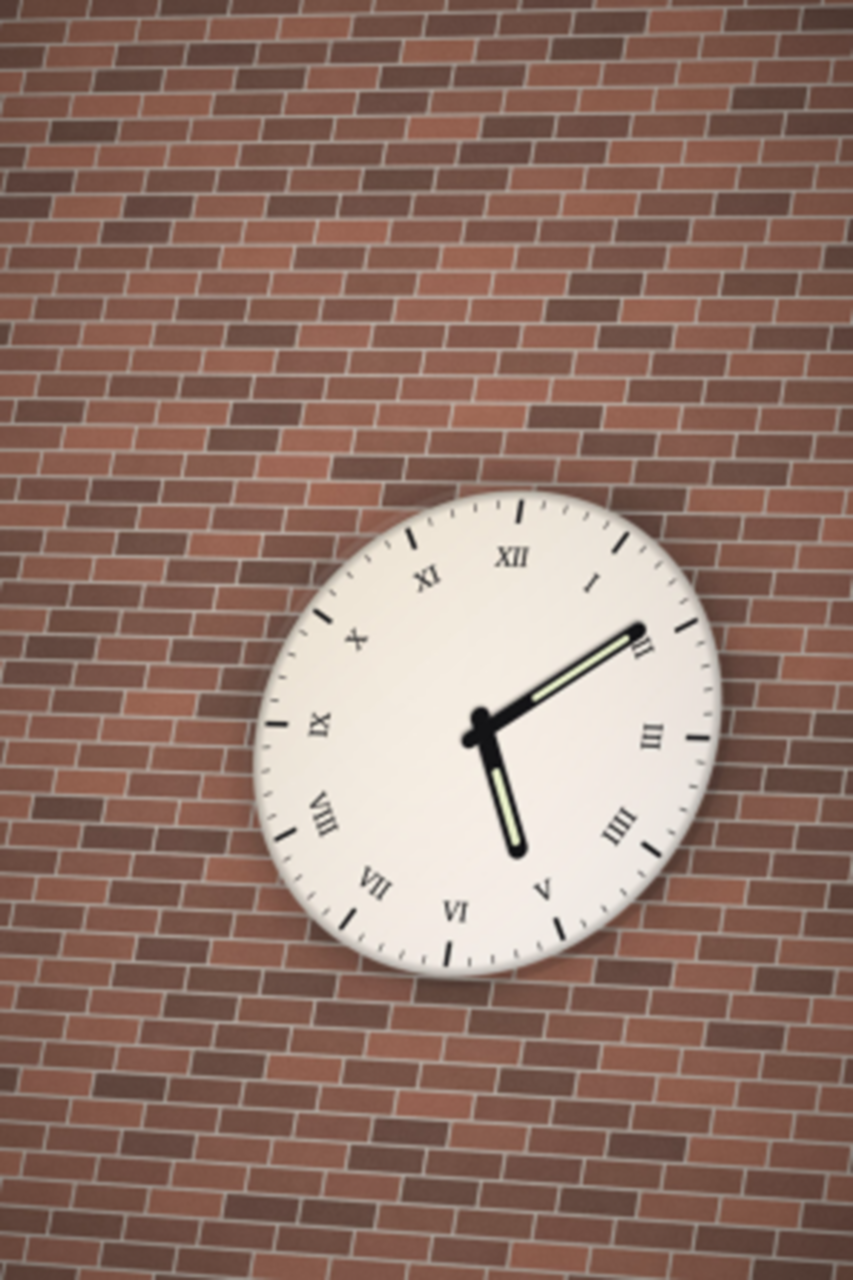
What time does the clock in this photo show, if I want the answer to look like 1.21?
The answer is 5.09
